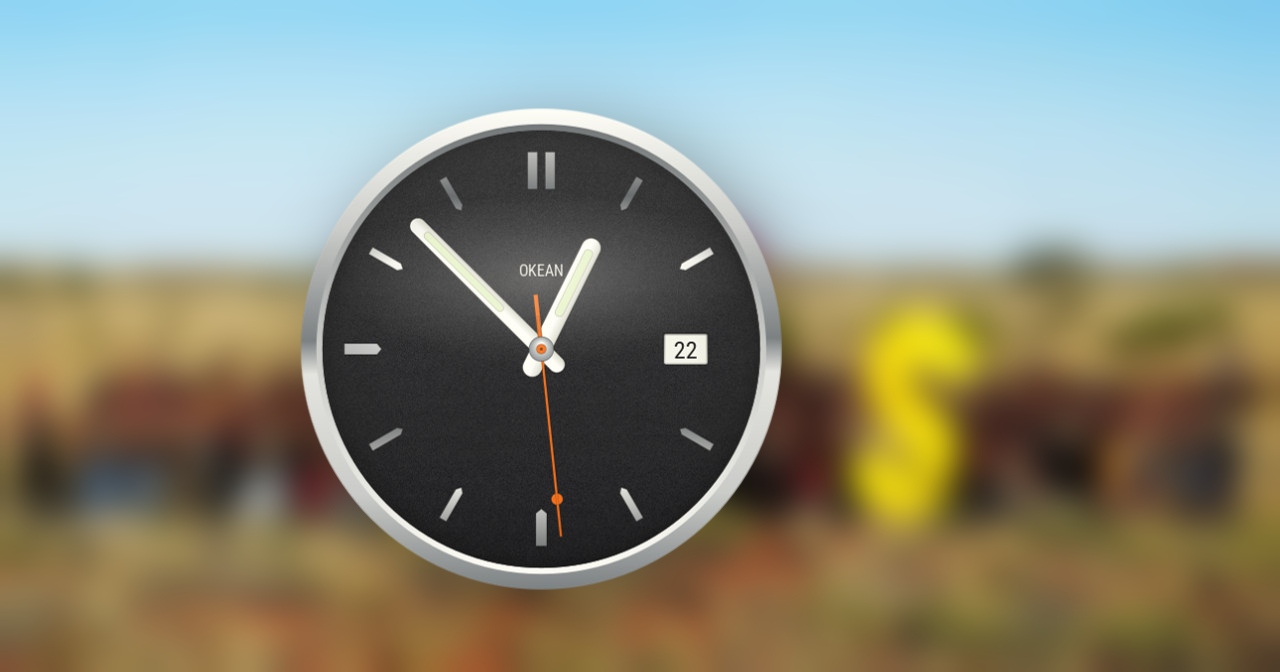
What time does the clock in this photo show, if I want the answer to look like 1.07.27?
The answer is 12.52.29
